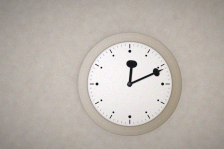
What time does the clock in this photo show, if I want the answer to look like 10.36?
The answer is 12.11
